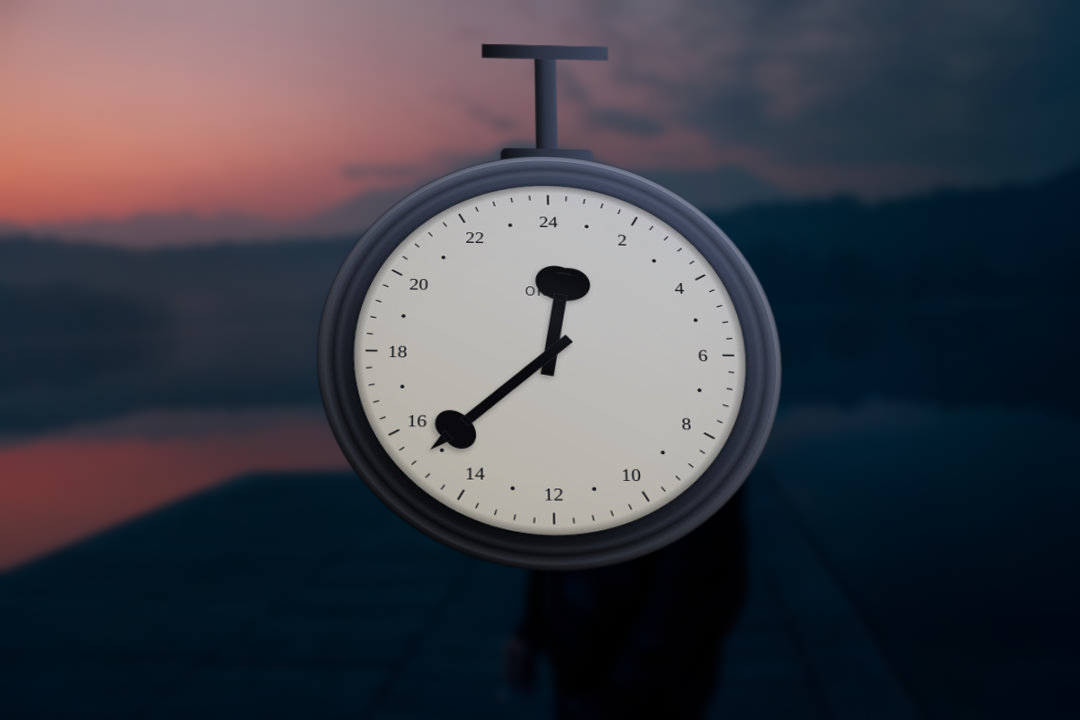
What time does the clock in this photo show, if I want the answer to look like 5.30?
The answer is 0.38
